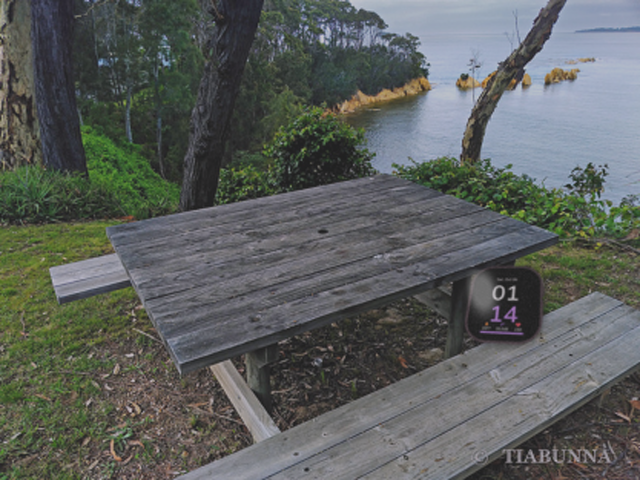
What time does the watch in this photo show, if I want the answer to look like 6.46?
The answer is 1.14
